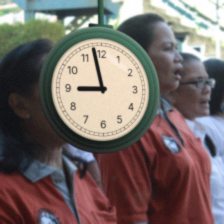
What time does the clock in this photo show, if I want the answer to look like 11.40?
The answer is 8.58
